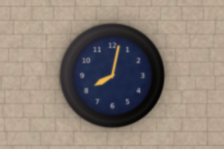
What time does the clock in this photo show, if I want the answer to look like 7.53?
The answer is 8.02
